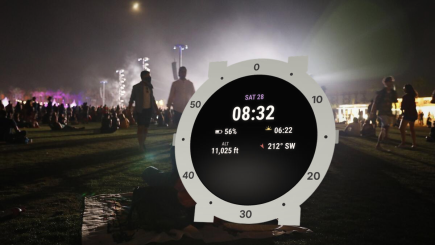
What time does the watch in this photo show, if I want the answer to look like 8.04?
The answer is 8.32
